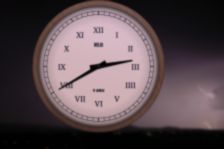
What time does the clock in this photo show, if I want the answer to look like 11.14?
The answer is 2.40
